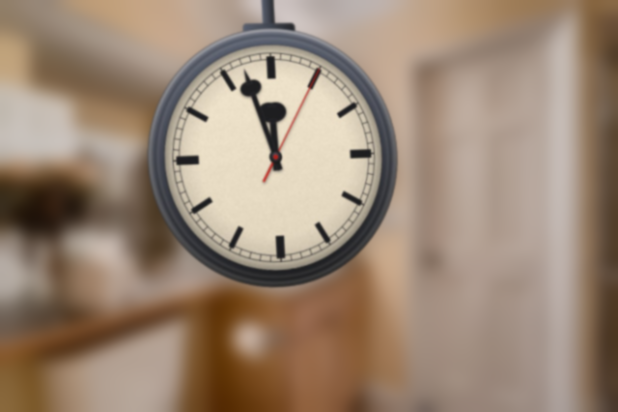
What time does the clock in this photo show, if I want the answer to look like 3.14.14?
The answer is 11.57.05
